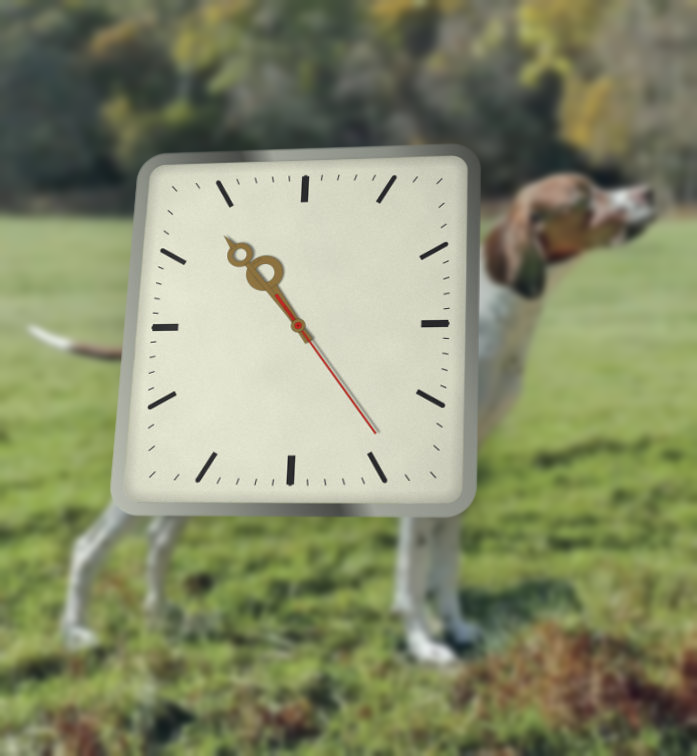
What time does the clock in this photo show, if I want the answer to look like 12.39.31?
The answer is 10.53.24
